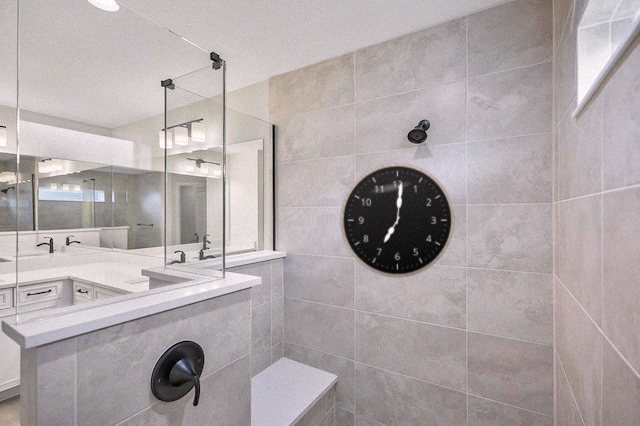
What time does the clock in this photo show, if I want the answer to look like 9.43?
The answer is 7.01
